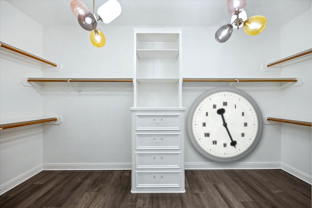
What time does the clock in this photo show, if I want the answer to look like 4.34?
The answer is 11.26
